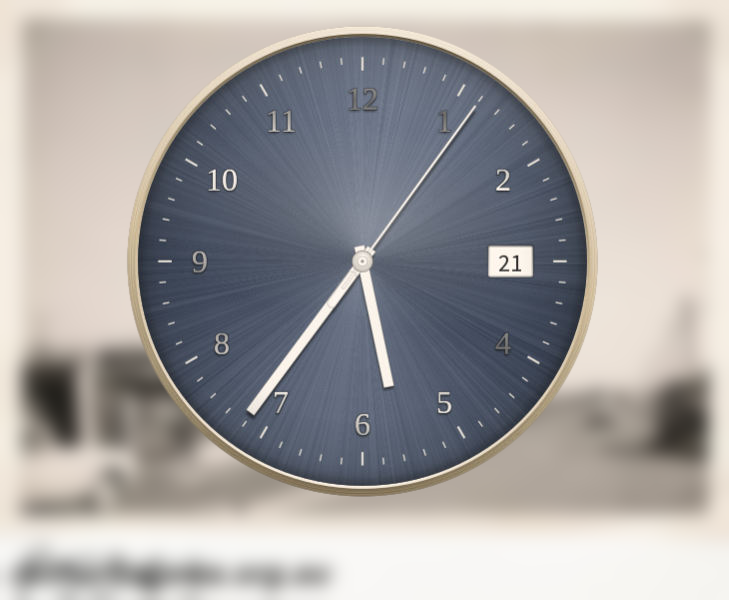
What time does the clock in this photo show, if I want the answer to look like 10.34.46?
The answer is 5.36.06
